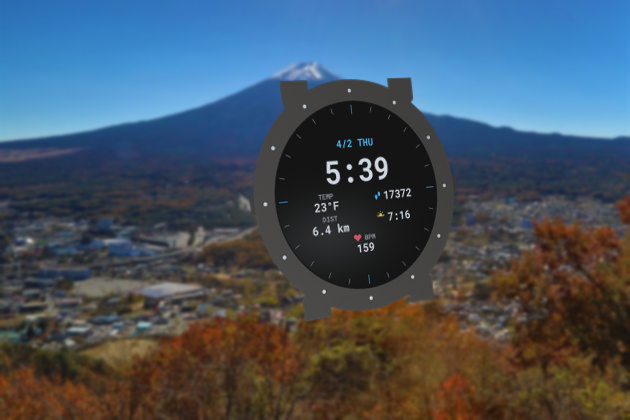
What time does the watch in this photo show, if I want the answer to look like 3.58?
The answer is 5.39
